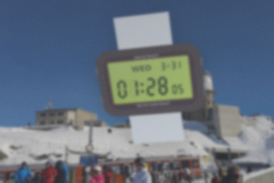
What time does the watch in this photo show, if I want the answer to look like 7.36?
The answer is 1.28
